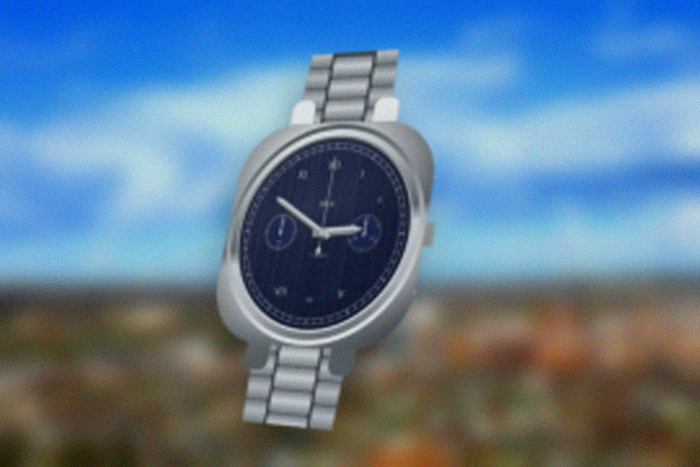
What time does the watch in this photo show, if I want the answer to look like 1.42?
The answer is 2.50
